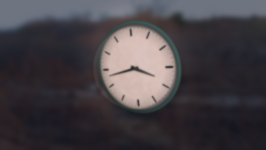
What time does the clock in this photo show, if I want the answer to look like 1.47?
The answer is 3.43
